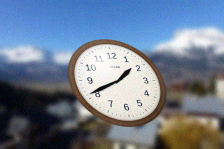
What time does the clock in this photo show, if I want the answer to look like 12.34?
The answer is 1.41
